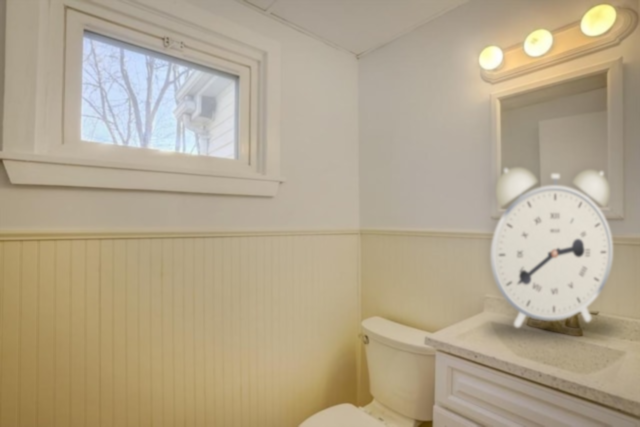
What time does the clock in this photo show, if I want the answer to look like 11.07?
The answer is 2.39
